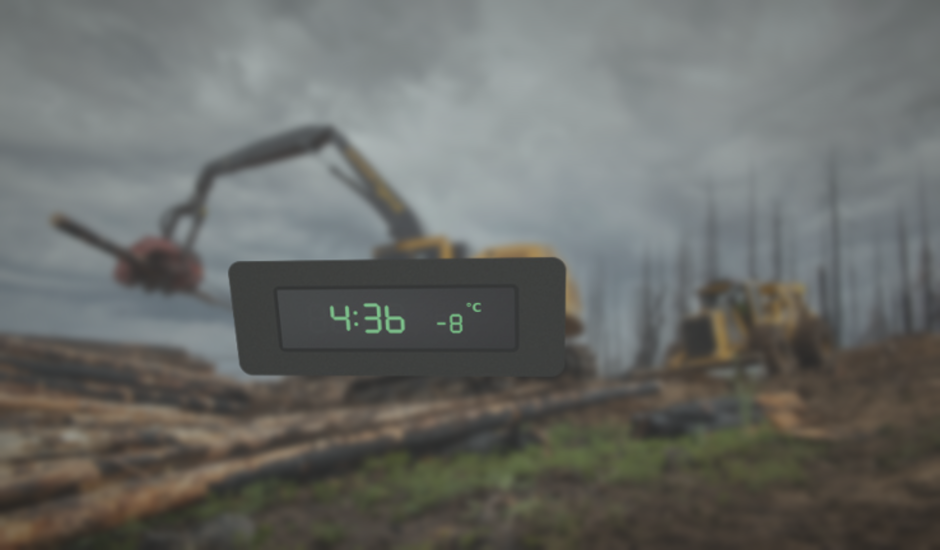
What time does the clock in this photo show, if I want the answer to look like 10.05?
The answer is 4.36
